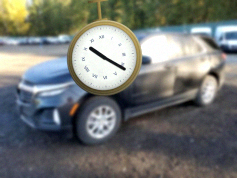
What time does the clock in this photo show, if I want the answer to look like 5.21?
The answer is 10.21
